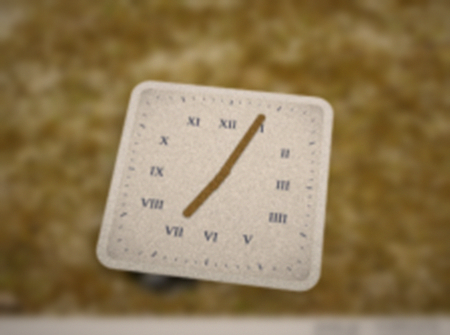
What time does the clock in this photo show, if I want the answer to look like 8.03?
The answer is 7.04
